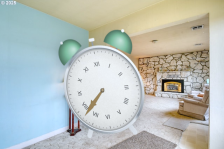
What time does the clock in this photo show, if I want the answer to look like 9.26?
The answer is 7.38
